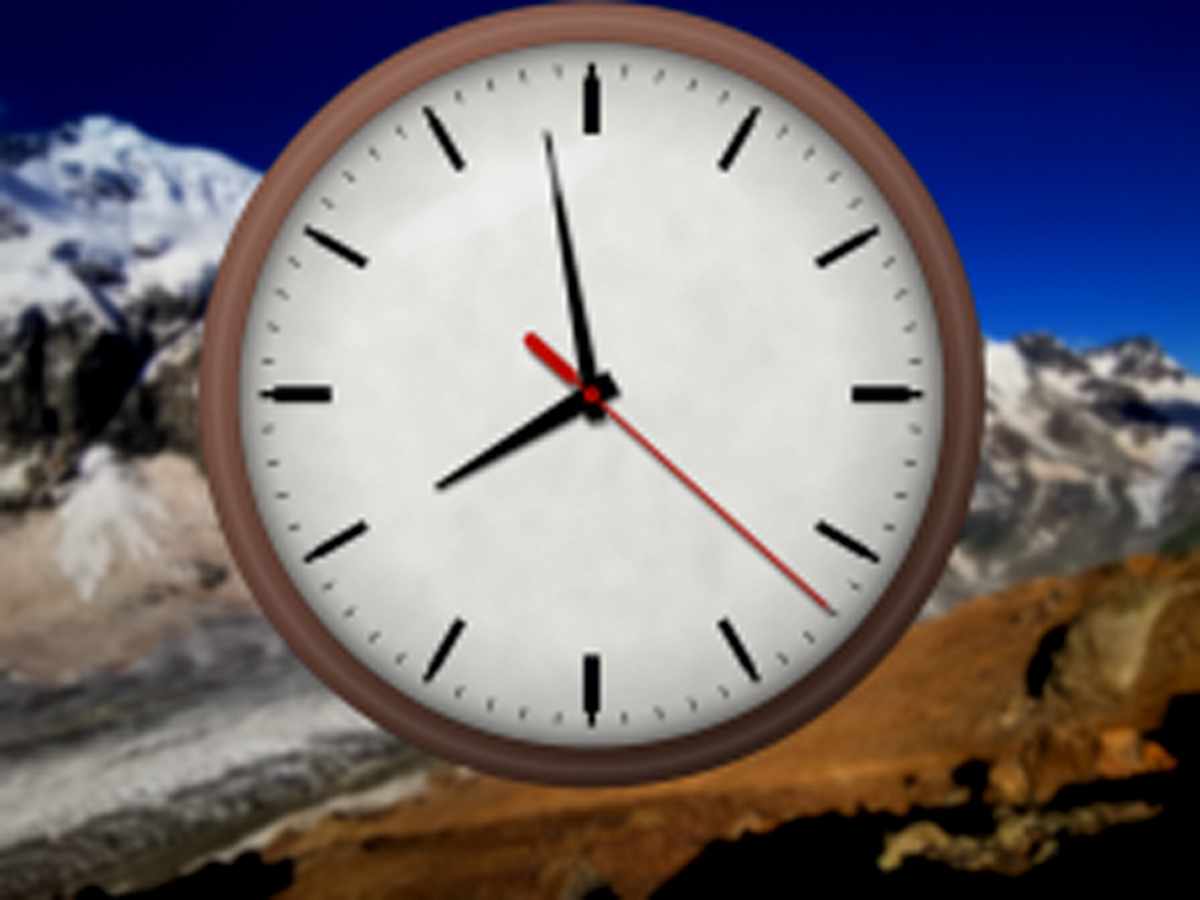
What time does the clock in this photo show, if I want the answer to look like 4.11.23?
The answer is 7.58.22
